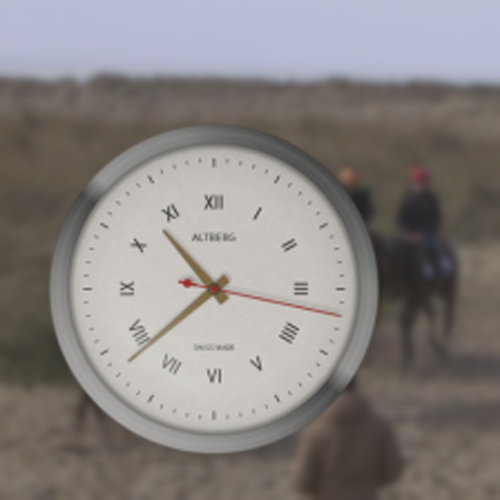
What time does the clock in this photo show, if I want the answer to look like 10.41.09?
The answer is 10.38.17
